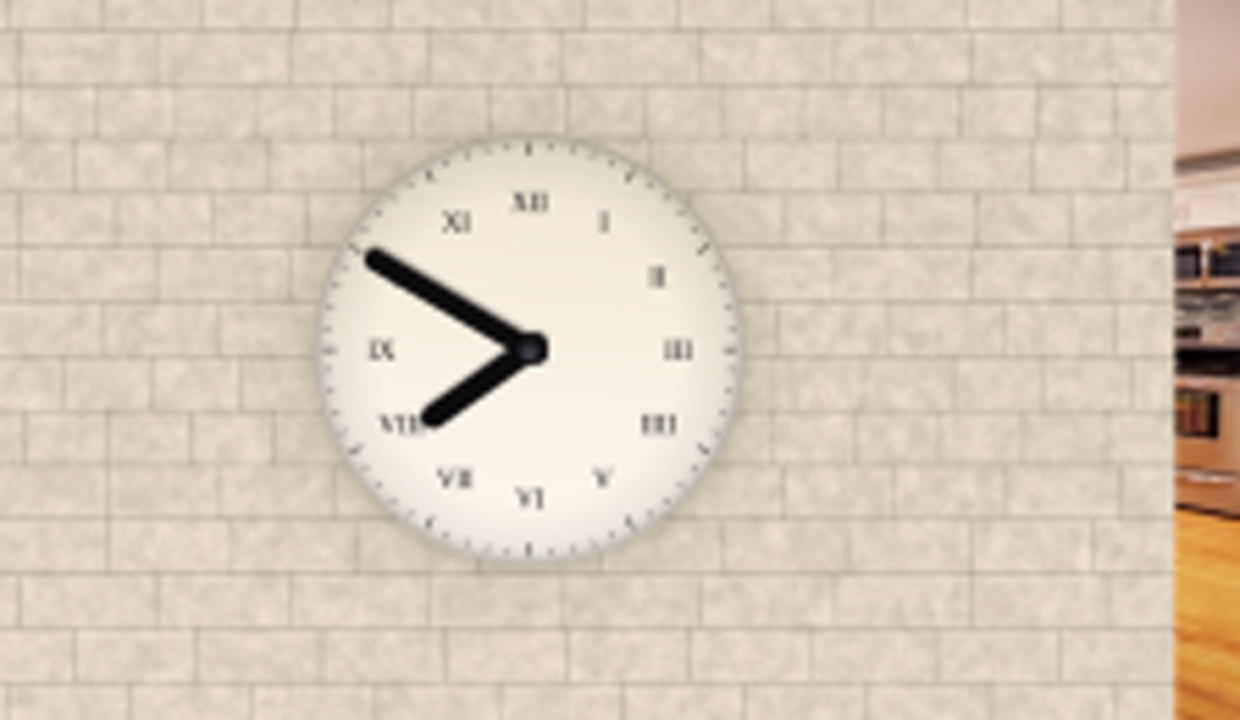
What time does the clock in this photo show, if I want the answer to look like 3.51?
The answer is 7.50
